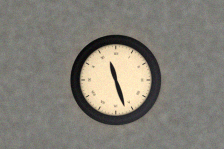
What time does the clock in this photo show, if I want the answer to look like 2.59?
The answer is 11.27
